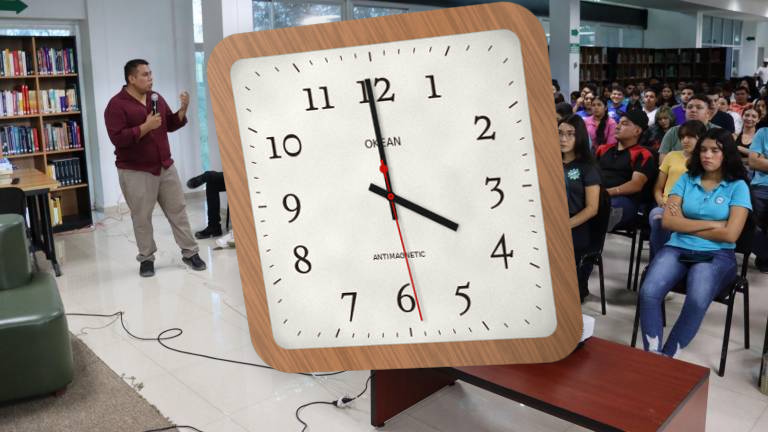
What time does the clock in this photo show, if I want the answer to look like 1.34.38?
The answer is 3.59.29
